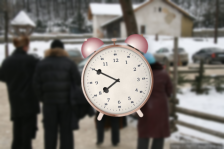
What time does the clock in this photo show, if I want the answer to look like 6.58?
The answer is 7.50
